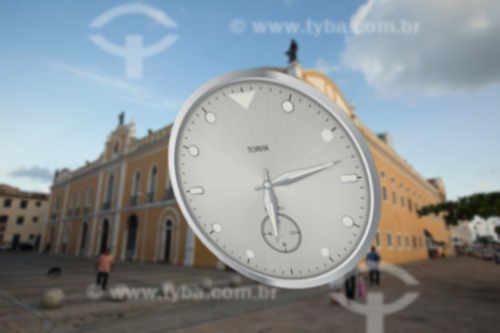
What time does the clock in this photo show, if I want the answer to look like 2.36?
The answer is 6.13
